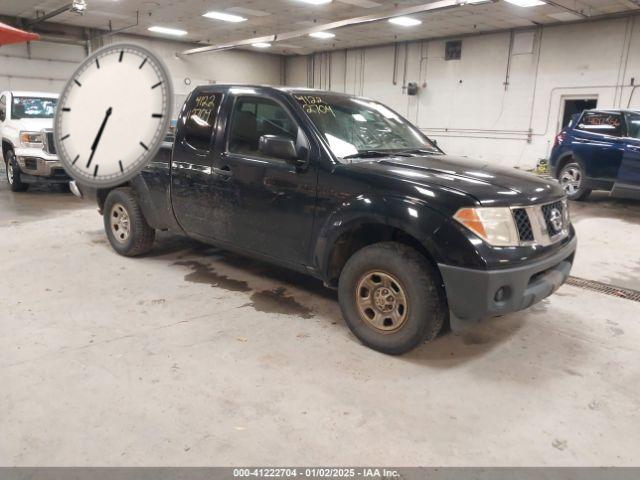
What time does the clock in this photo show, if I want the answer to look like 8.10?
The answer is 6.32
